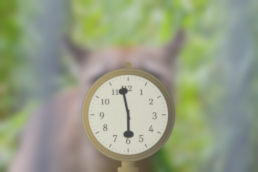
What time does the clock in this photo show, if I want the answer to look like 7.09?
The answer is 5.58
